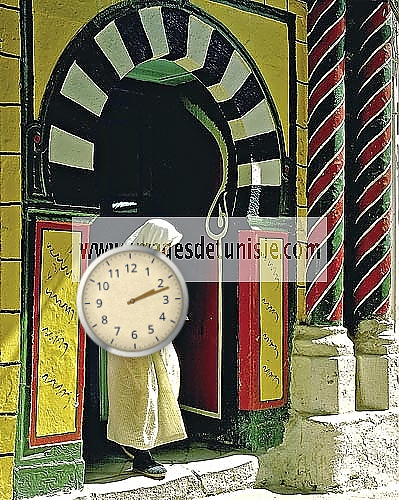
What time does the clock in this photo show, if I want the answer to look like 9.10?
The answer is 2.12
